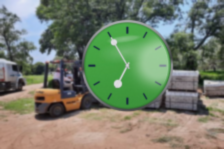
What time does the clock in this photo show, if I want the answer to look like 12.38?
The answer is 6.55
